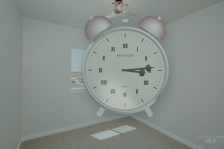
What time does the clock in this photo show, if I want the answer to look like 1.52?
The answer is 3.14
